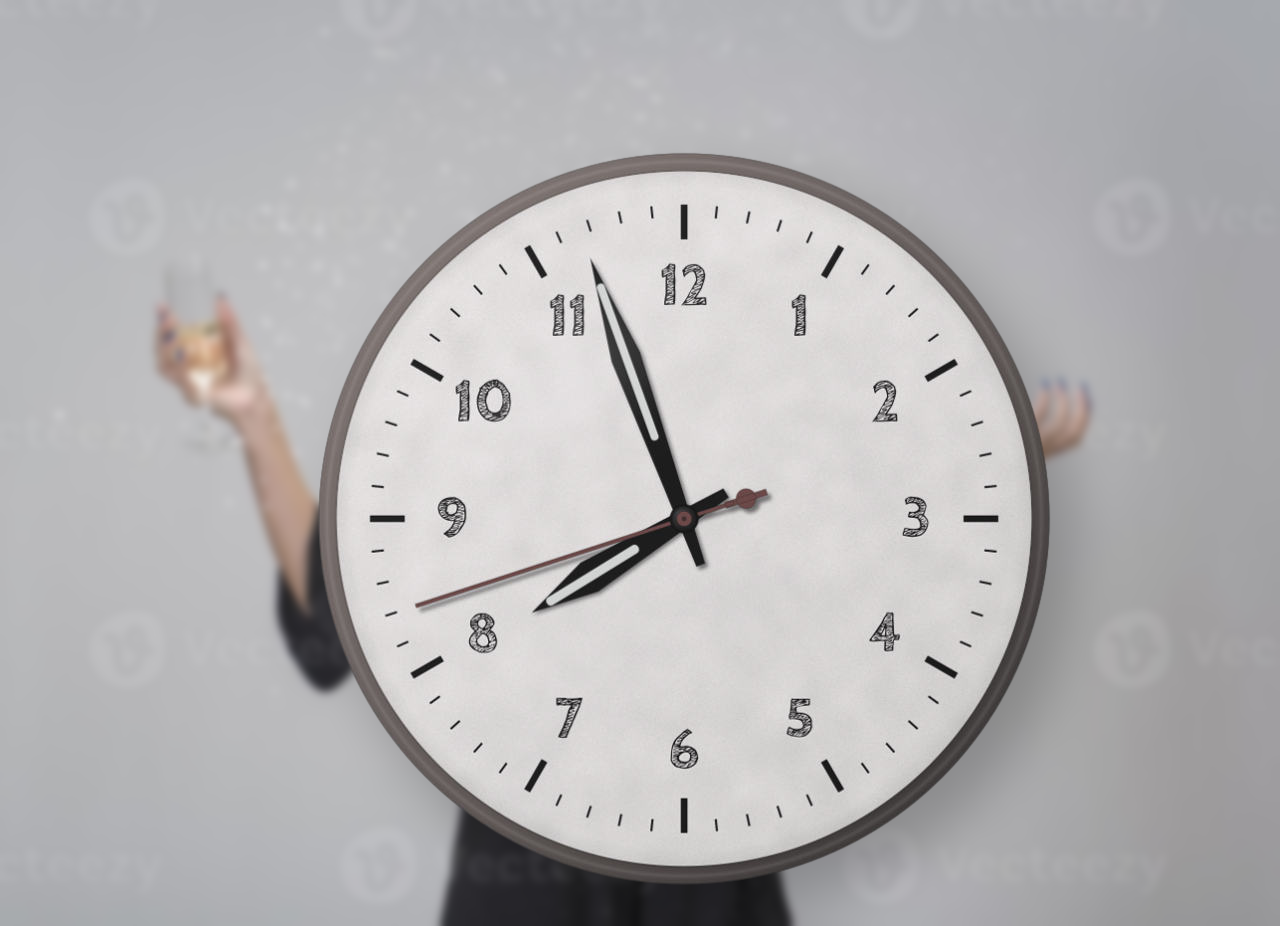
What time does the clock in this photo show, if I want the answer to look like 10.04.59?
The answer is 7.56.42
